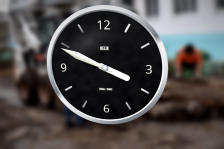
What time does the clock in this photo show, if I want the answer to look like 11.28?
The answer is 3.49
